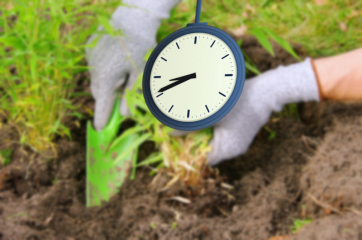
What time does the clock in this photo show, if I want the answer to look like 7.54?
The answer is 8.41
